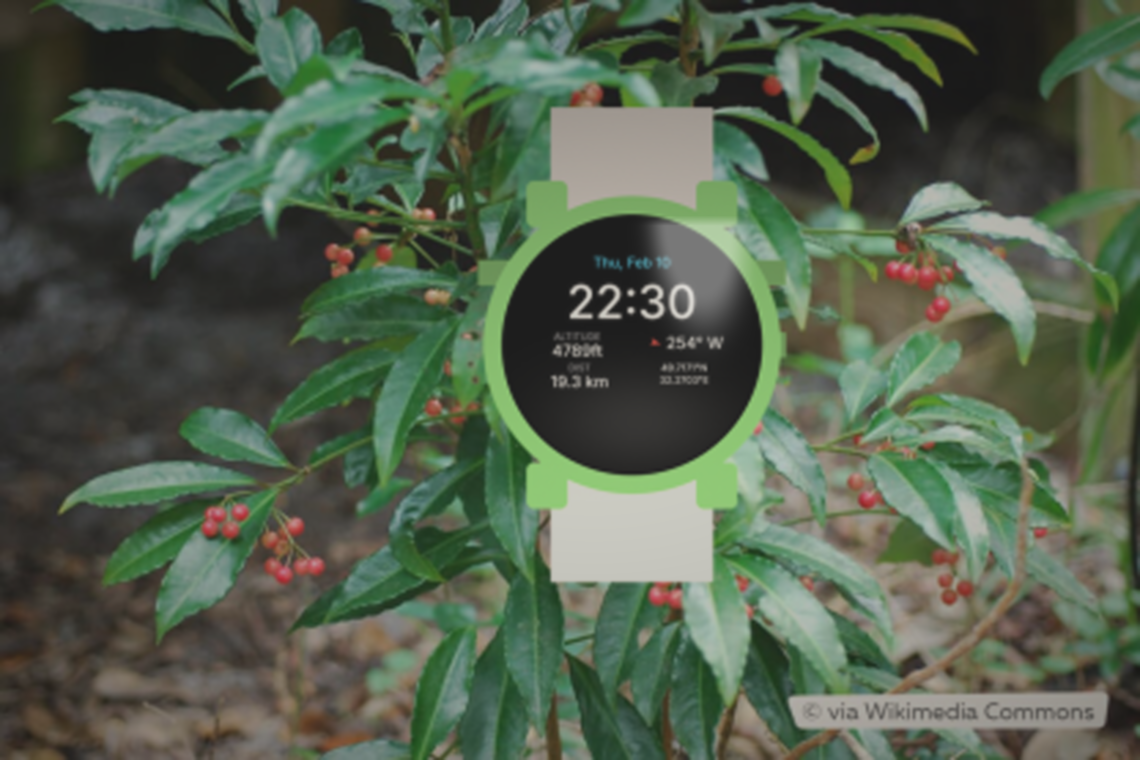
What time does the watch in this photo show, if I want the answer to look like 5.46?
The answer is 22.30
